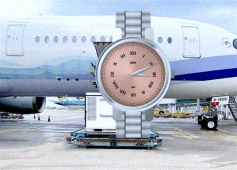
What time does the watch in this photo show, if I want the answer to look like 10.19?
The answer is 3.11
